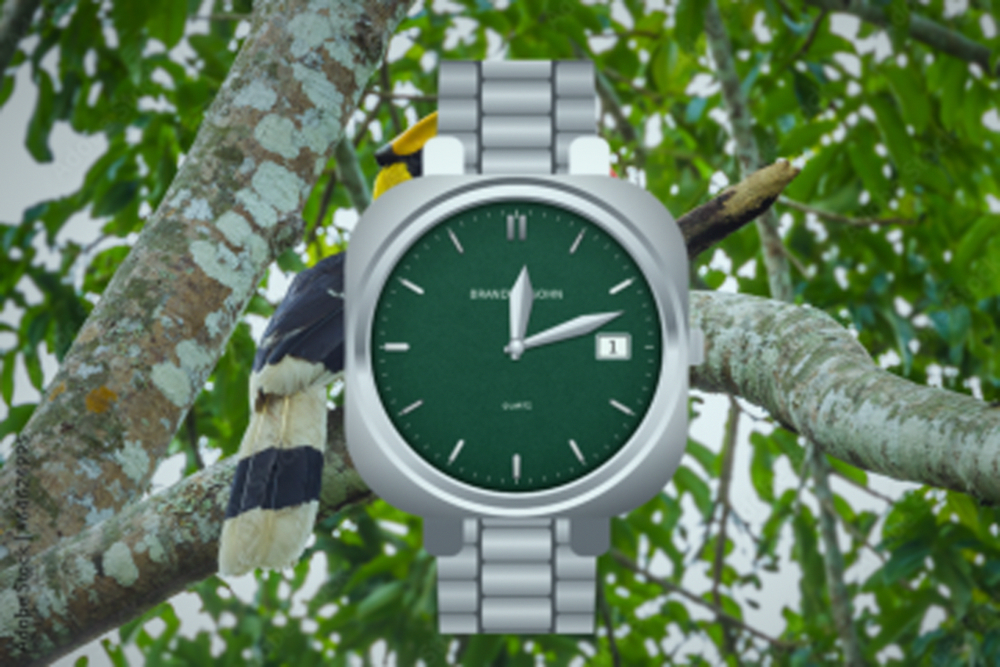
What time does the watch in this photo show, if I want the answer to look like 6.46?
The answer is 12.12
